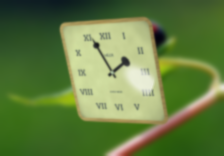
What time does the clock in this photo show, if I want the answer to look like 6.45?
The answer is 1.56
